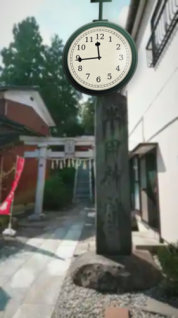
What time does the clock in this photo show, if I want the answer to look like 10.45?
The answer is 11.44
